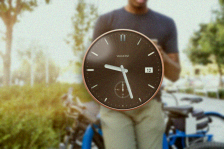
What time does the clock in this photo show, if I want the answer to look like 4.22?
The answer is 9.27
